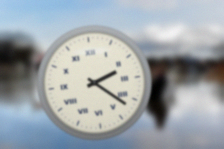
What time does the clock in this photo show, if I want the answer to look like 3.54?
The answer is 2.22
